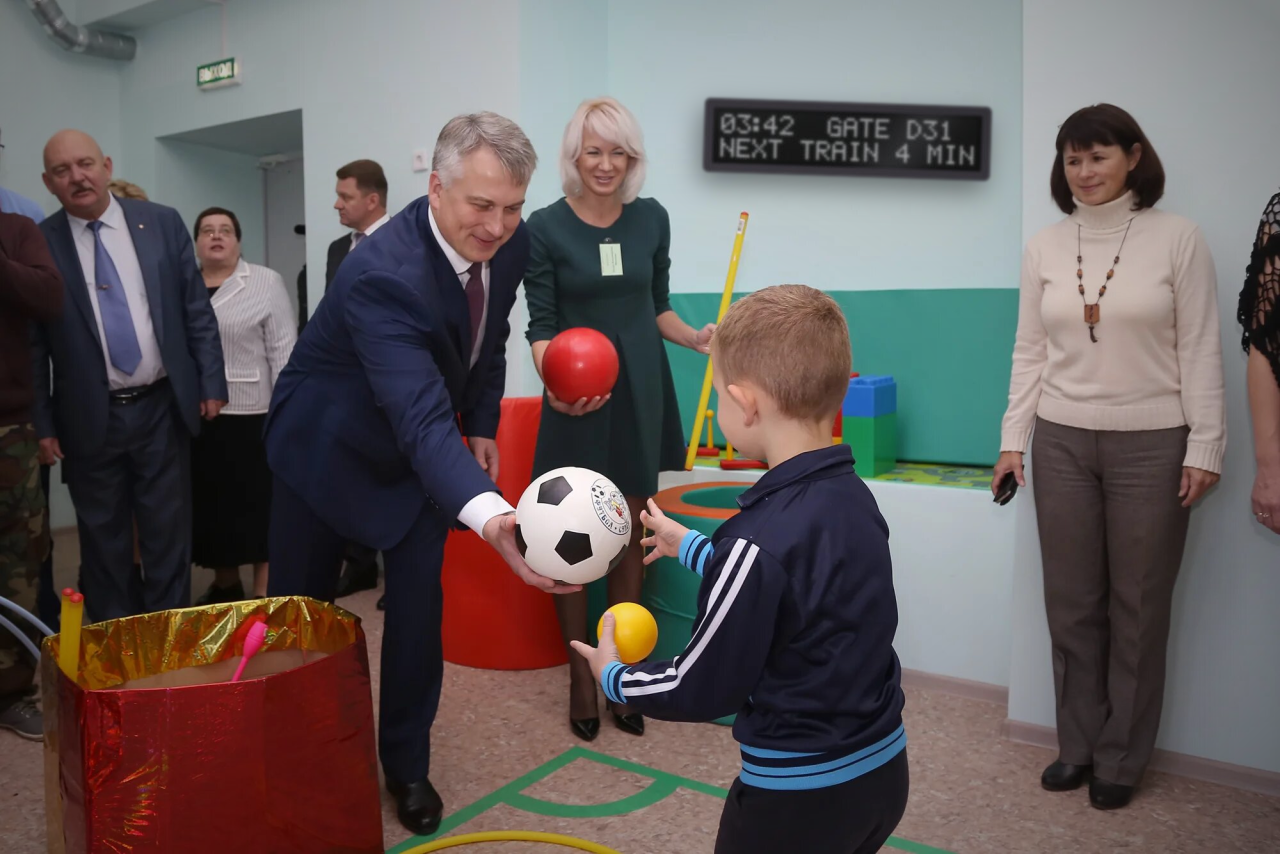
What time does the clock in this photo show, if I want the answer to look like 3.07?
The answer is 3.42
